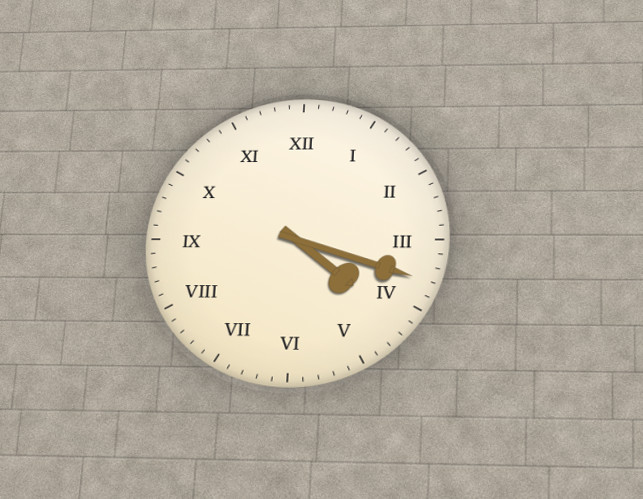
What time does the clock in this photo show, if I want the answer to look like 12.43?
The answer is 4.18
